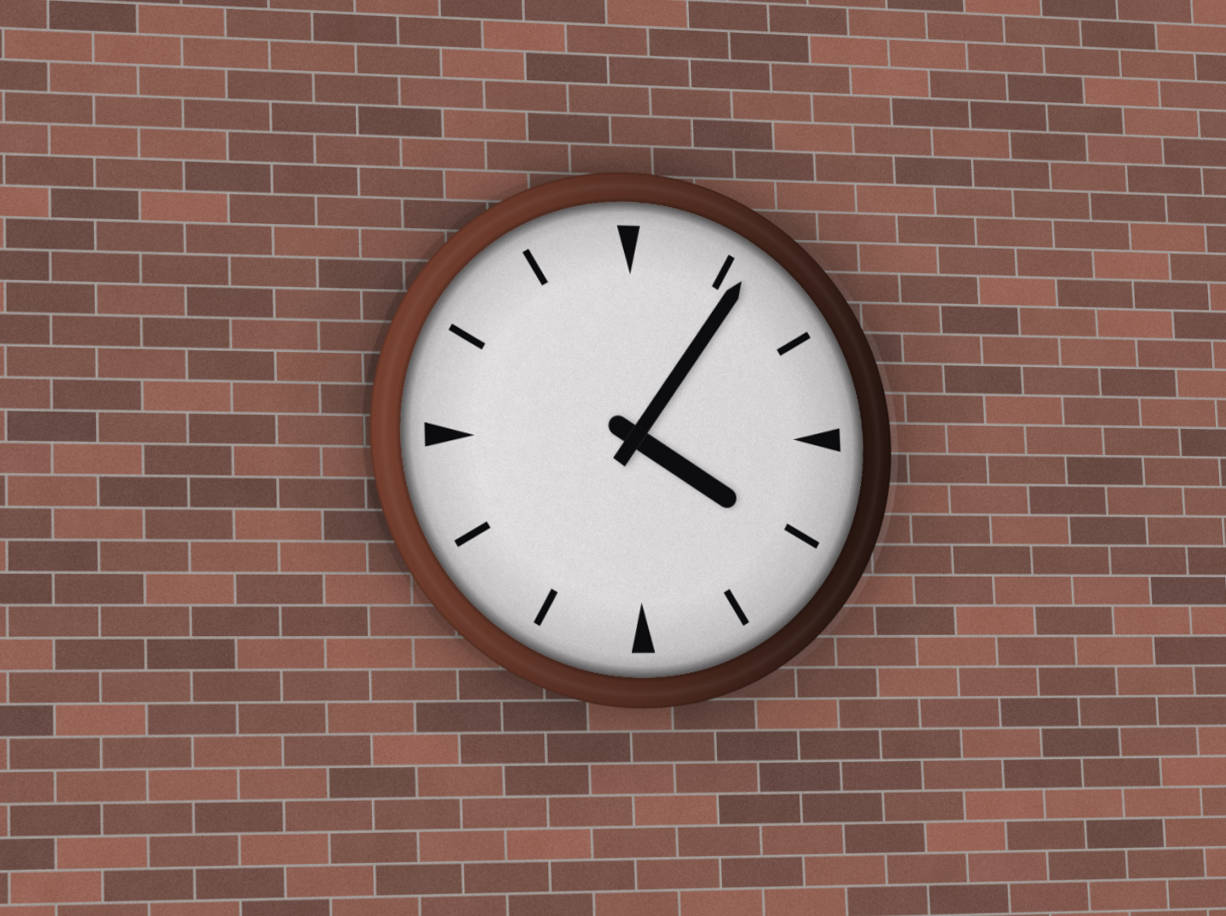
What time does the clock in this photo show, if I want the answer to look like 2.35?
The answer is 4.06
